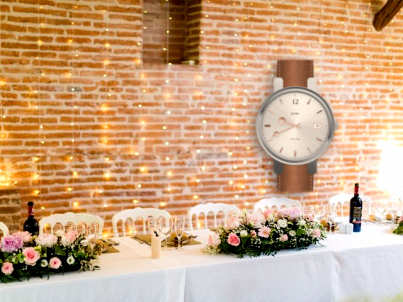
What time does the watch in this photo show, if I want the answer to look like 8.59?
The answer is 9.41
